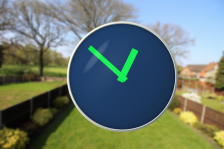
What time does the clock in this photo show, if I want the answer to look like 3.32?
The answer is 12.52
